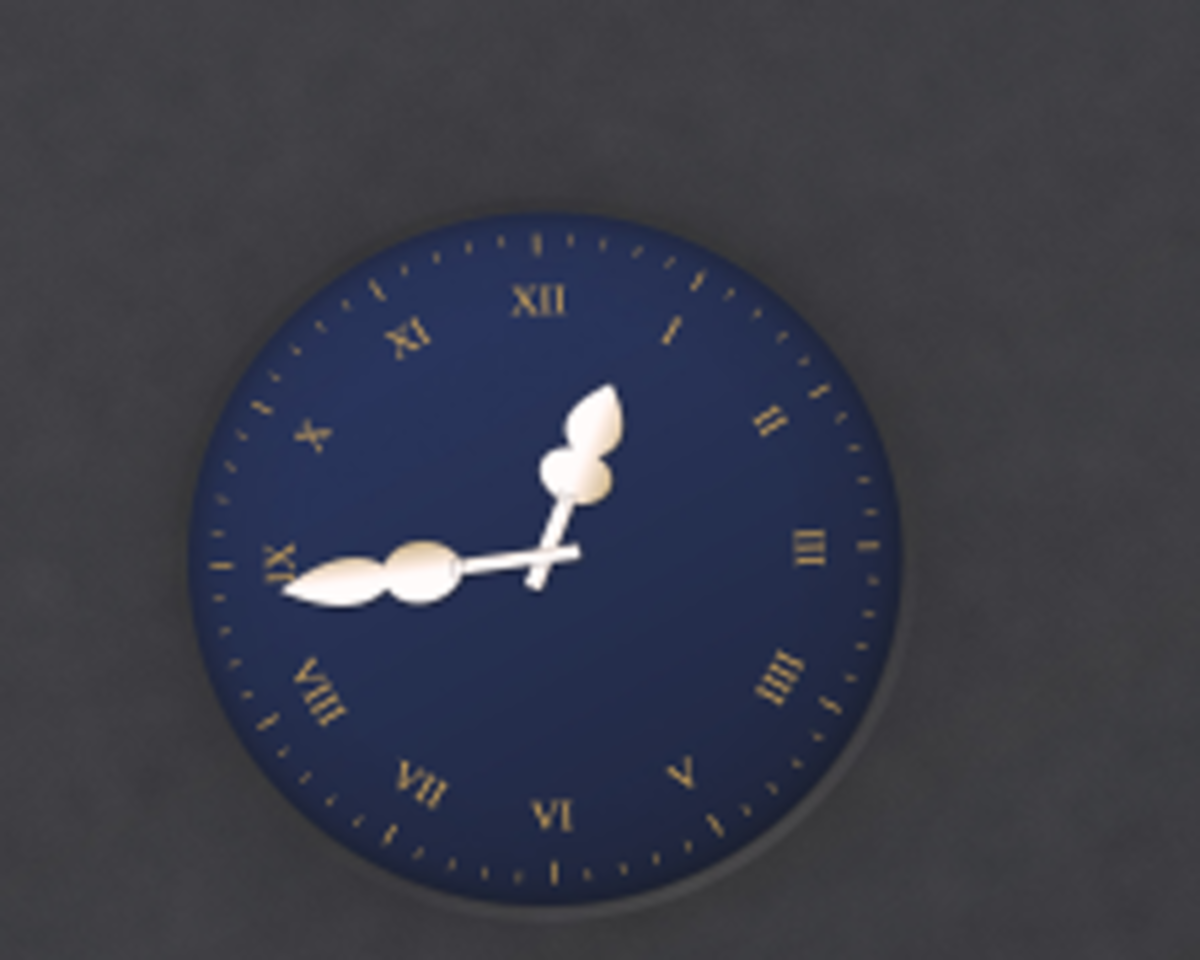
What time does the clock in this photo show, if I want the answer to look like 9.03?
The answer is 12.44
